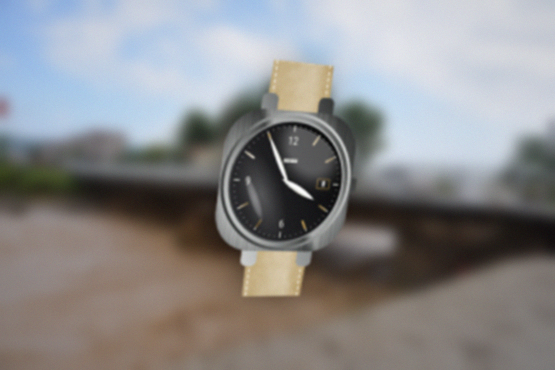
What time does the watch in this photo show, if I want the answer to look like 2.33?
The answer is 3.55
